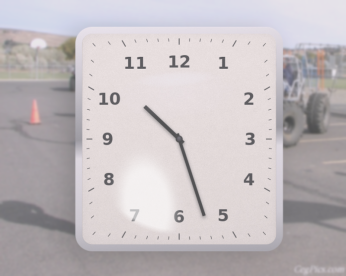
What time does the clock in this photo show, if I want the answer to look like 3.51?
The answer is 10.27
